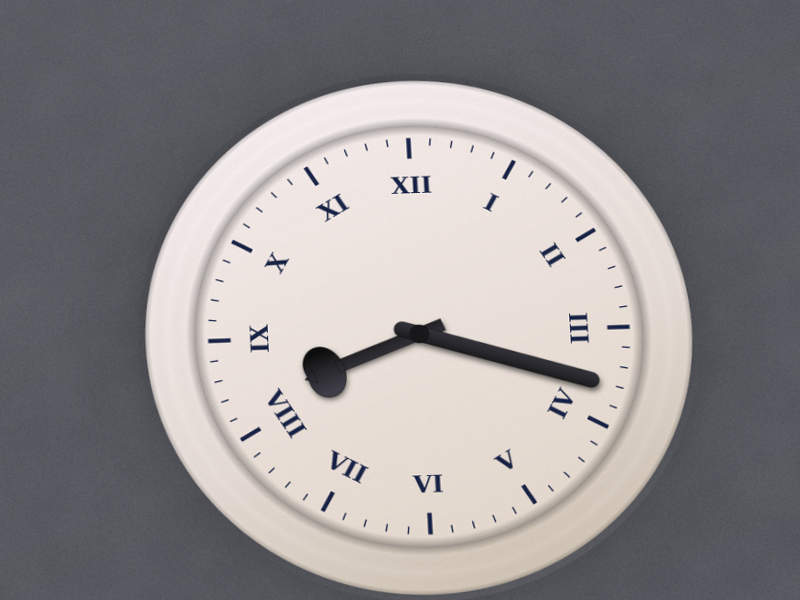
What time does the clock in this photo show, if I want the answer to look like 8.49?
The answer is 8.18
